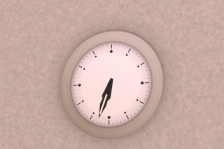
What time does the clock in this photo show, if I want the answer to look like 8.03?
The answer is 6.33
